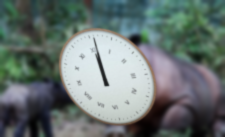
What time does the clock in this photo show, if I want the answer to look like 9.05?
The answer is 12.01
